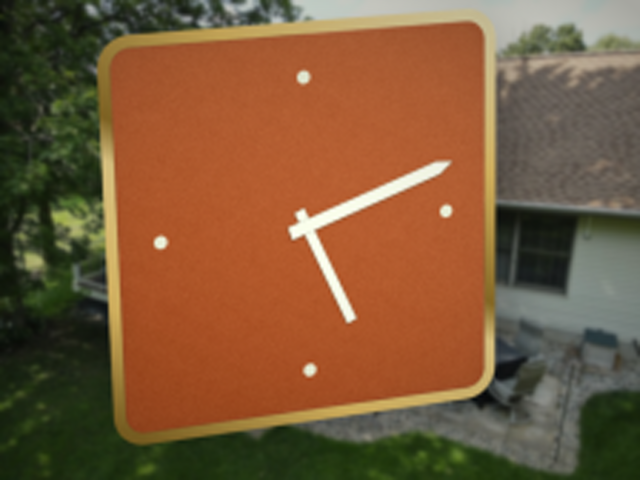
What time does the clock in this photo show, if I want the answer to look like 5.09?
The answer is 5.12
